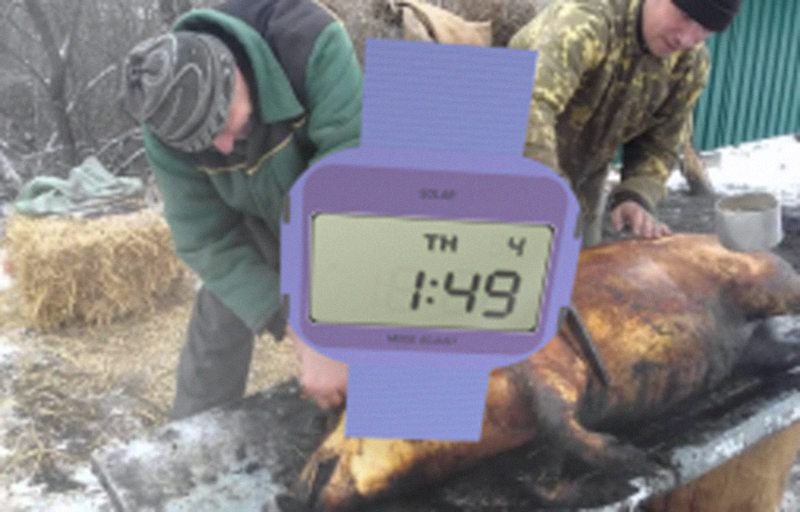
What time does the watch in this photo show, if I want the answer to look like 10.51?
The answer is 1.49
